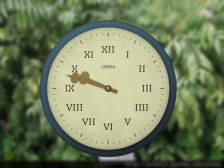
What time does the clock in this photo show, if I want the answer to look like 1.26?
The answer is 9.48
